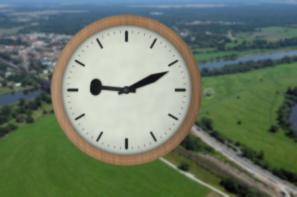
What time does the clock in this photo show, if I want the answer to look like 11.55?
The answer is 9.11
